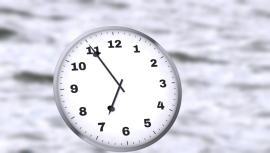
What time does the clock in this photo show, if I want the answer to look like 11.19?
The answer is 6.55
